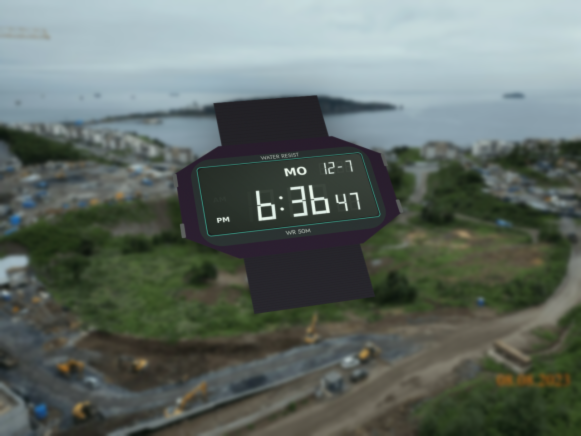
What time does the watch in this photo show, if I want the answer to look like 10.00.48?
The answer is 6.36.47
